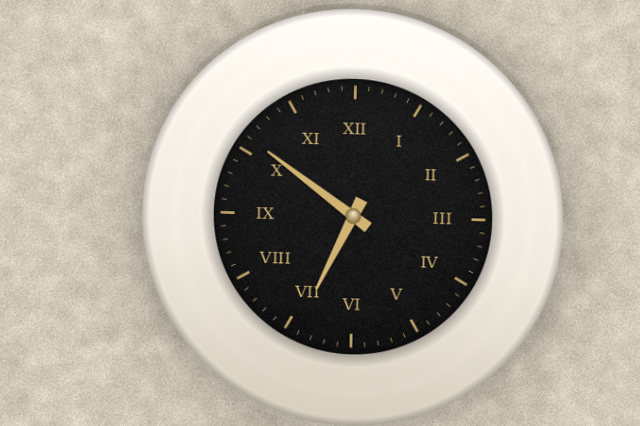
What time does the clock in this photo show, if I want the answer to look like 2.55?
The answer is 6.51
